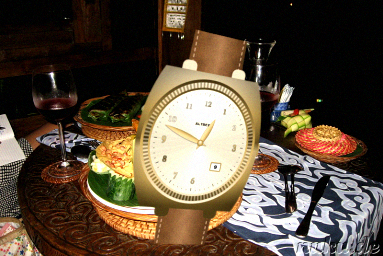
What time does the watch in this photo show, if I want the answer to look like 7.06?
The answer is 12.48
